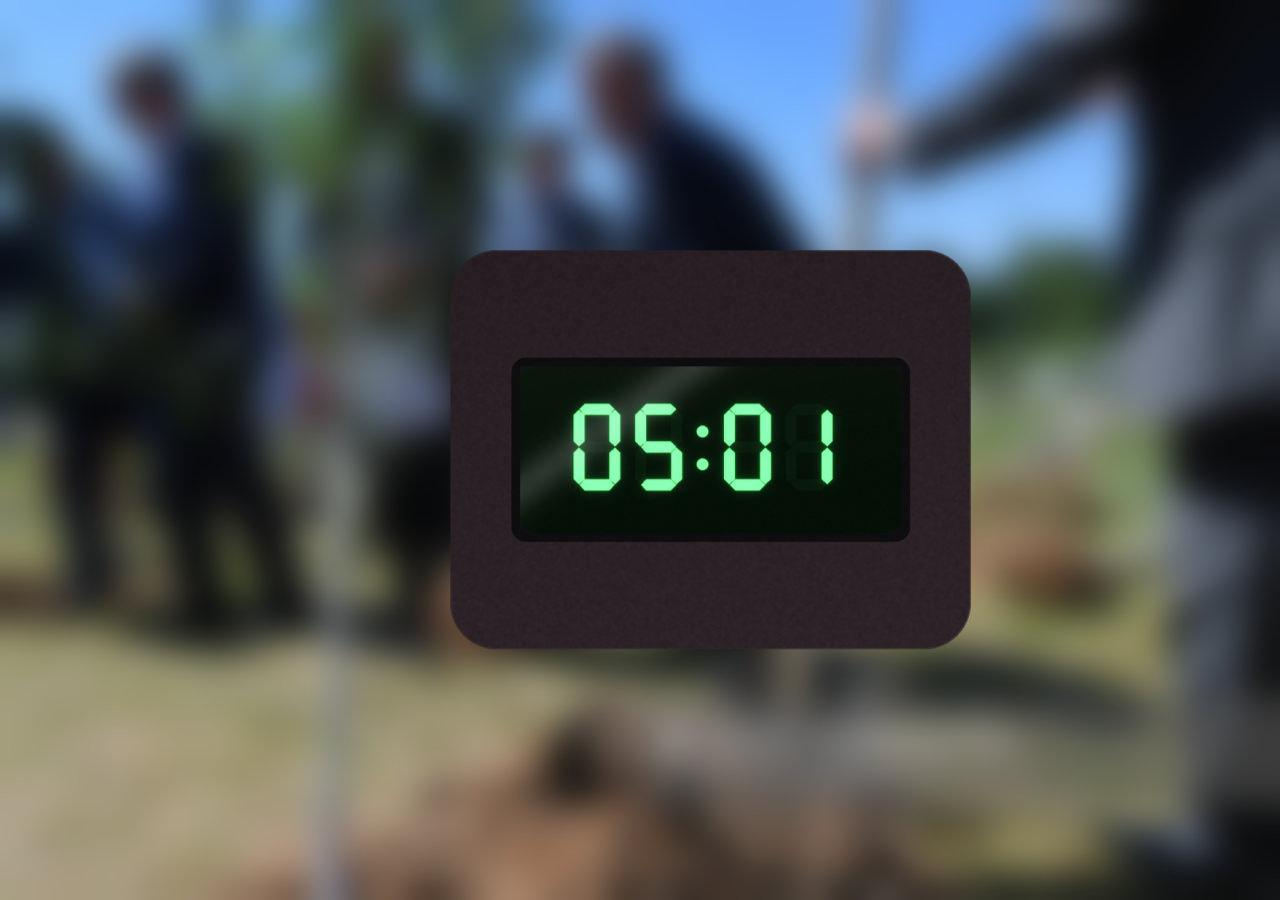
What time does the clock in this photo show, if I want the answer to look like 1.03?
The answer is 5.01
